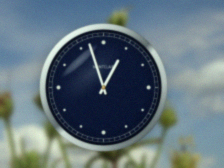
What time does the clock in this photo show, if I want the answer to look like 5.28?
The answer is 12.57
